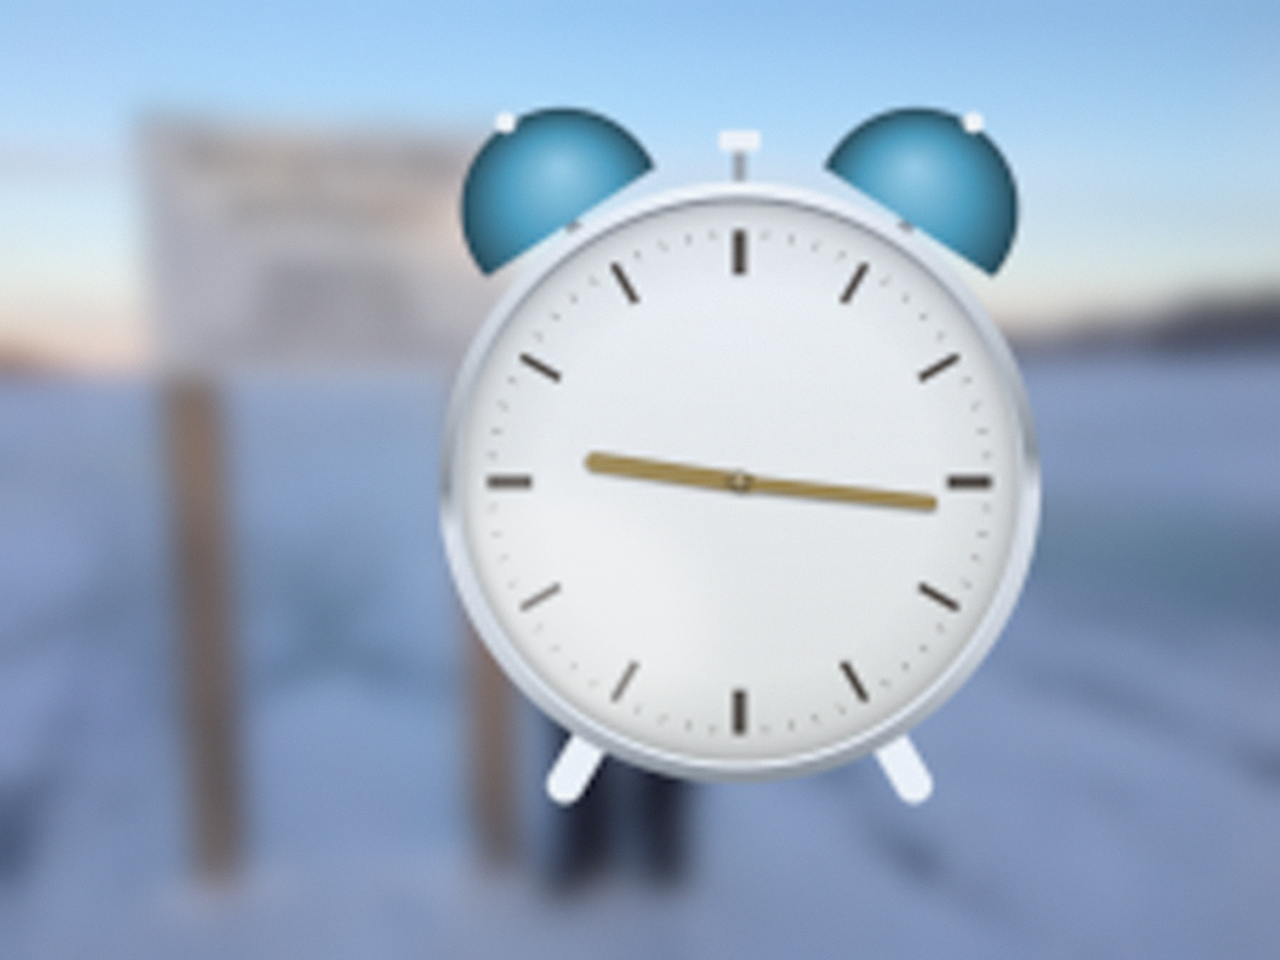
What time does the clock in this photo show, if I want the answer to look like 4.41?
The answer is 9.16
